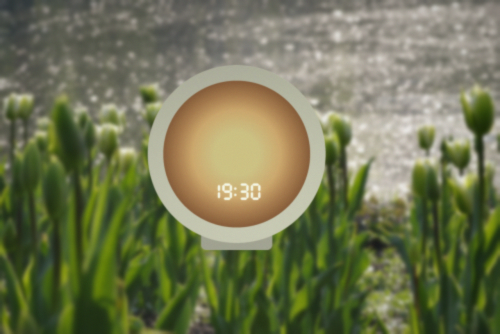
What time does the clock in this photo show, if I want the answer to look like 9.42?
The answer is 19.30
